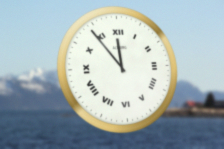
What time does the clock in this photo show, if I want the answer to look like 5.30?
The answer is 11.54
